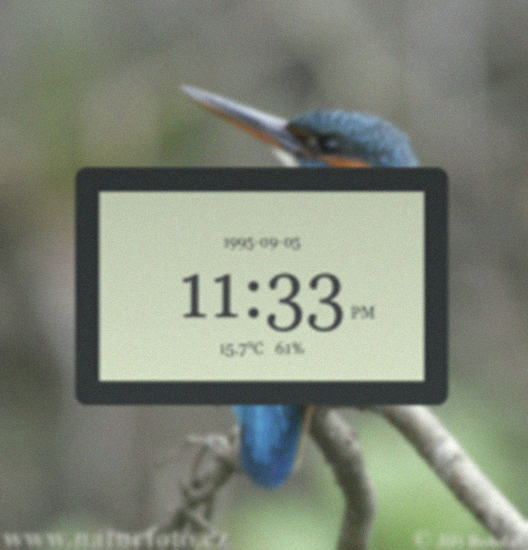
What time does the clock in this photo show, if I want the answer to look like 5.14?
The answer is 11.33
